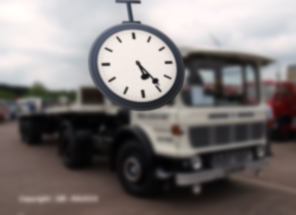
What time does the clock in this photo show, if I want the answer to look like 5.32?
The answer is 5.24
